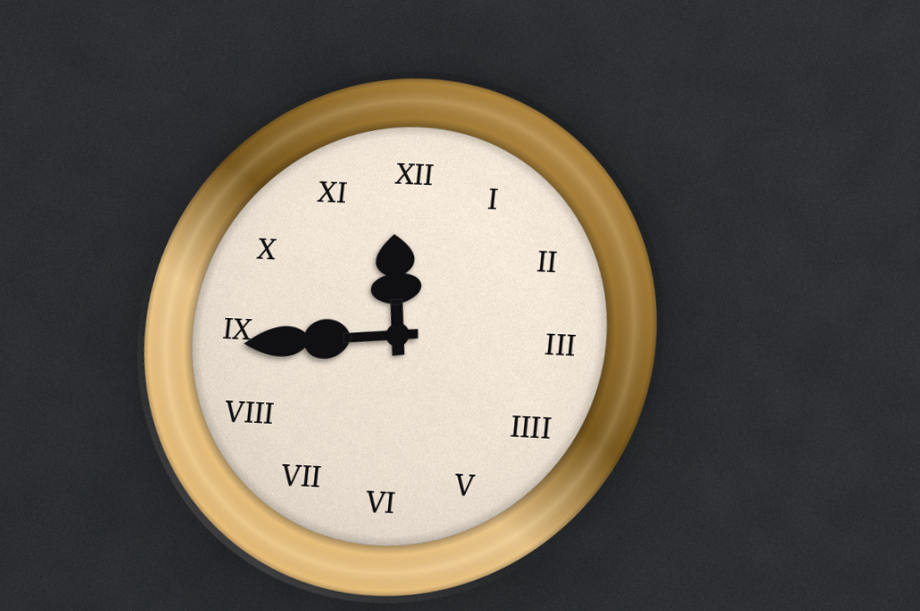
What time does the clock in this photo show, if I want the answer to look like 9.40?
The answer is 11.44
